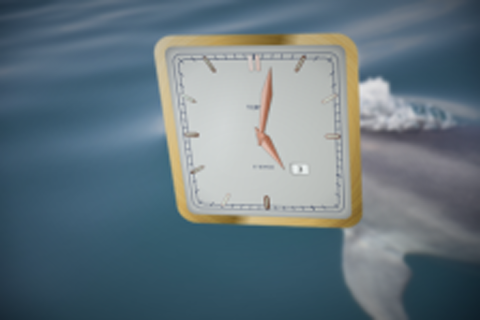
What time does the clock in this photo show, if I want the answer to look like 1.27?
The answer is 5.02
